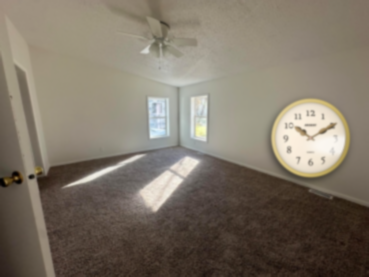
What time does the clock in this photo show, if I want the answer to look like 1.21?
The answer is 10.10
